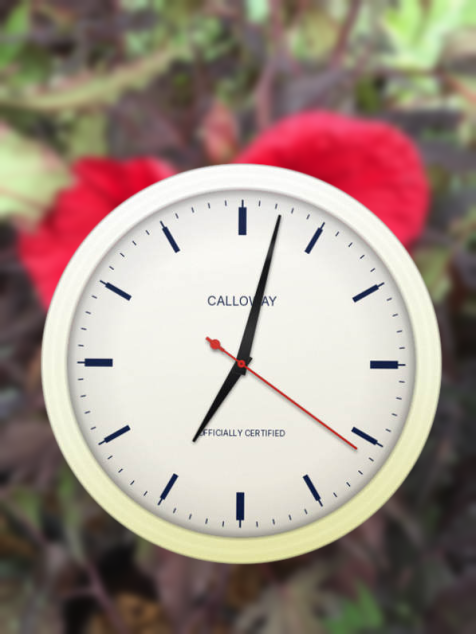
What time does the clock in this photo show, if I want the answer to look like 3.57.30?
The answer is 7.02.21
